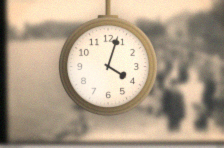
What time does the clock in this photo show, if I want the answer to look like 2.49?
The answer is 4.03
